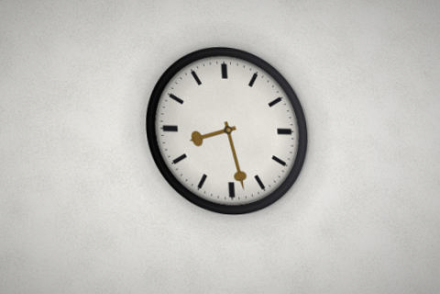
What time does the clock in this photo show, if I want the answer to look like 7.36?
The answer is 8.28
